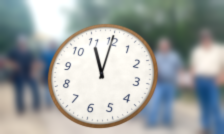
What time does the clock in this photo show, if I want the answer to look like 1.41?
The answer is 11.00
